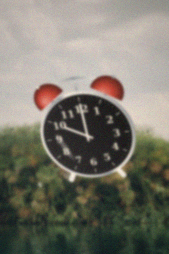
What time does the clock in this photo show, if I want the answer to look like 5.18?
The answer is 10.00
